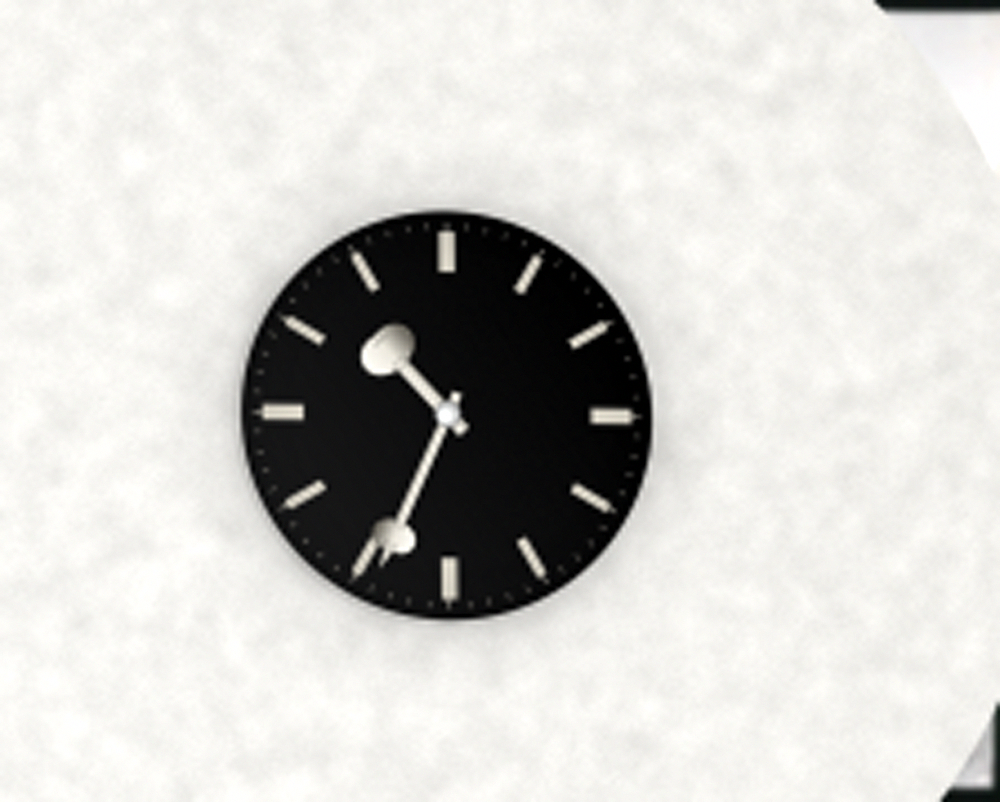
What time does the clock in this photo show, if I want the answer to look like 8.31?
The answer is 10.34
